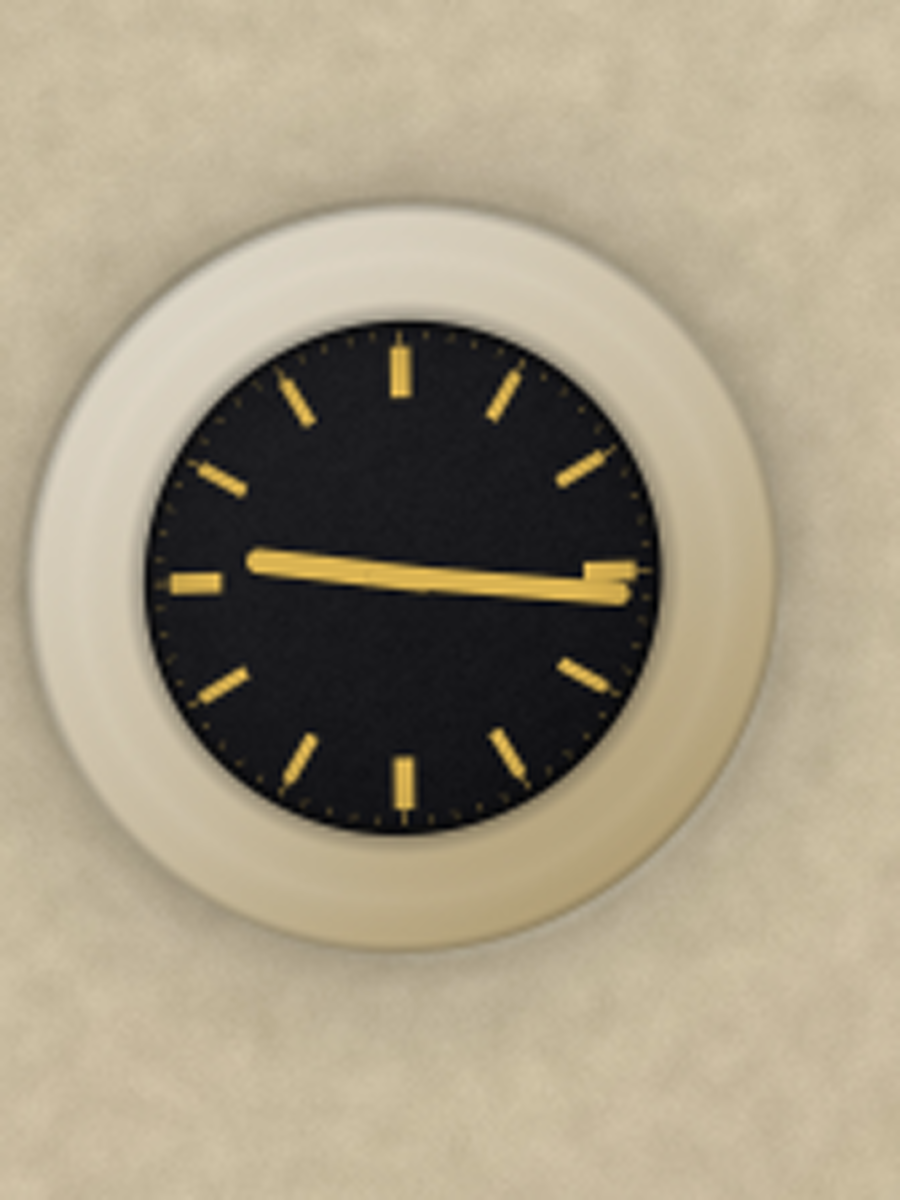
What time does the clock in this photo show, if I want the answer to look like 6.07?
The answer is 9.16
